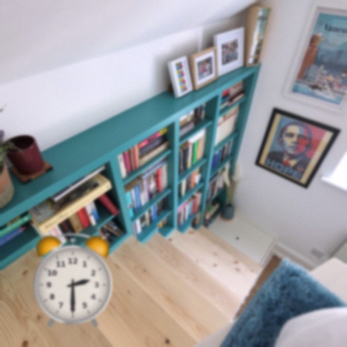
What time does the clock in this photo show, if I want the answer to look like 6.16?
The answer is 2.30
